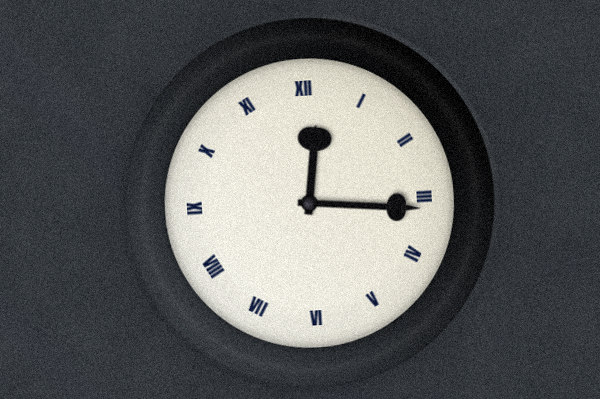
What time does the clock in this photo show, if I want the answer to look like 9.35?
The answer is 12.16
